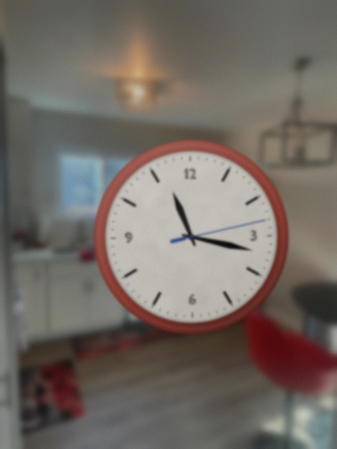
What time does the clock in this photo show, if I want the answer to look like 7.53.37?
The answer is 11.17.13
